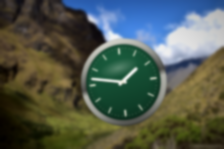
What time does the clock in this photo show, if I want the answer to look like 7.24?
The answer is 1.47
